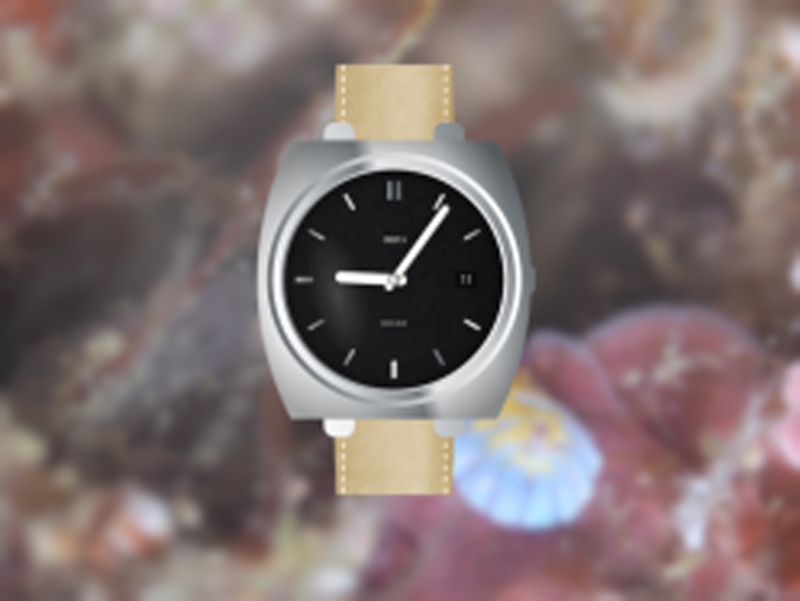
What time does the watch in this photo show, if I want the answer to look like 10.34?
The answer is 9.06
